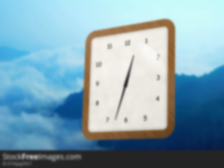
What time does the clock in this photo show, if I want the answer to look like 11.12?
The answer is 12.33
